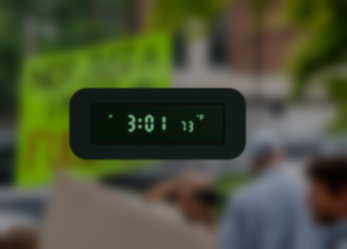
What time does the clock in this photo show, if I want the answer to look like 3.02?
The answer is 3.01
